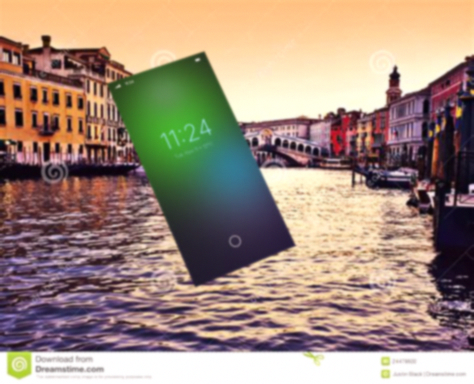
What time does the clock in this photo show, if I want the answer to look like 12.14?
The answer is 11.24
